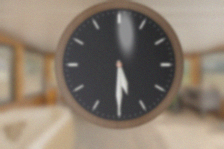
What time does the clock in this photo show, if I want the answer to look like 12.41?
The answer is 5.30
